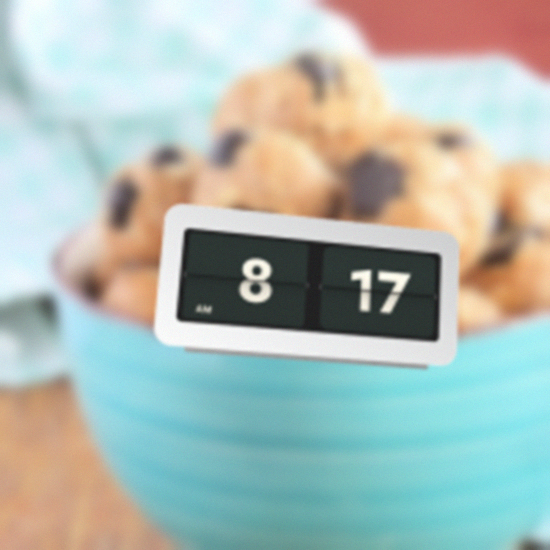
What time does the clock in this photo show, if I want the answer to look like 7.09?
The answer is 8.17
